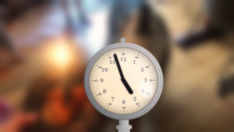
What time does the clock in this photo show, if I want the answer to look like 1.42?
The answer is 4.57
